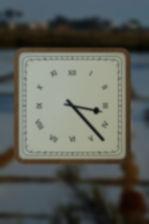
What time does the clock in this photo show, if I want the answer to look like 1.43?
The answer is 3.23
